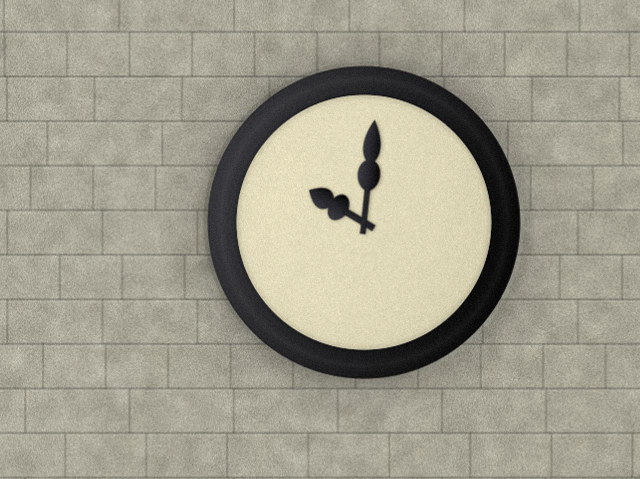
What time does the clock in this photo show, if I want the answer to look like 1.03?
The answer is 10.01
